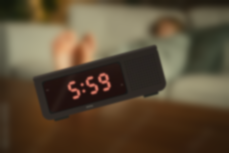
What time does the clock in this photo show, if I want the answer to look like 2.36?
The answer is 5.59
